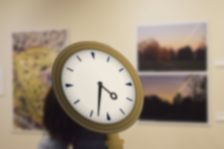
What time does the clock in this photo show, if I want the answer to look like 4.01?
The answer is 4.33
